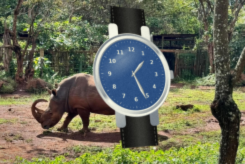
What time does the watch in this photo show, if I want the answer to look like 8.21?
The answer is 1.26
